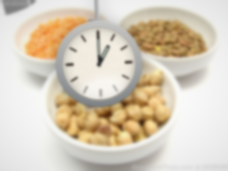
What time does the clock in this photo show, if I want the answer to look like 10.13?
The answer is 1.00
